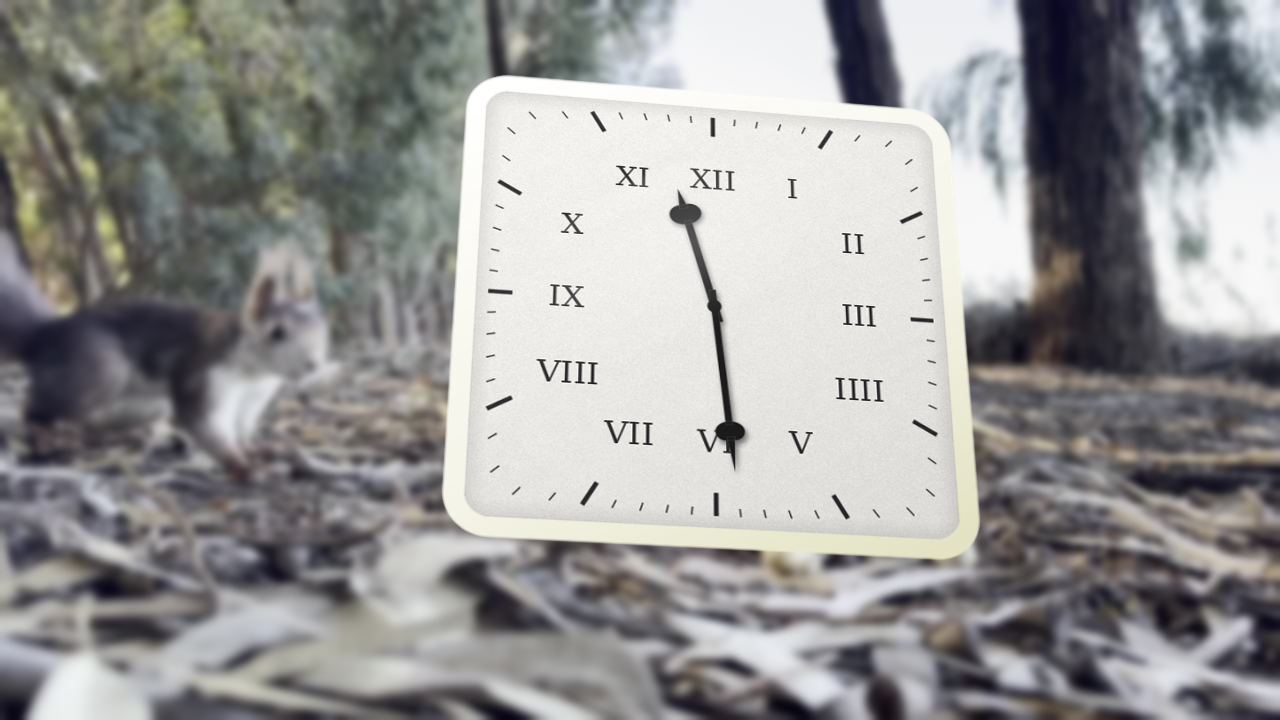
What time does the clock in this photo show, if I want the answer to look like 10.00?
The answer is 11.29
